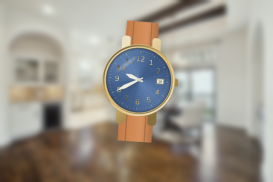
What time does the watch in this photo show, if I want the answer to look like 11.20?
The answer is 9.40
